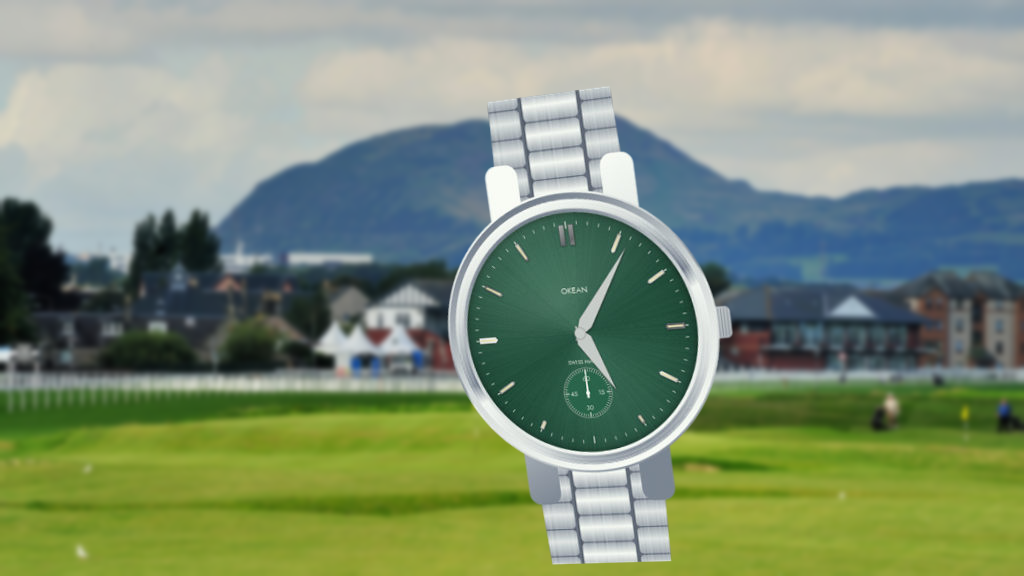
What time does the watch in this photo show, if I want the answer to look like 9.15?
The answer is 5.06
